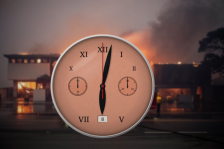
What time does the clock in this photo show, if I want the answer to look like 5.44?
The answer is 6.02
